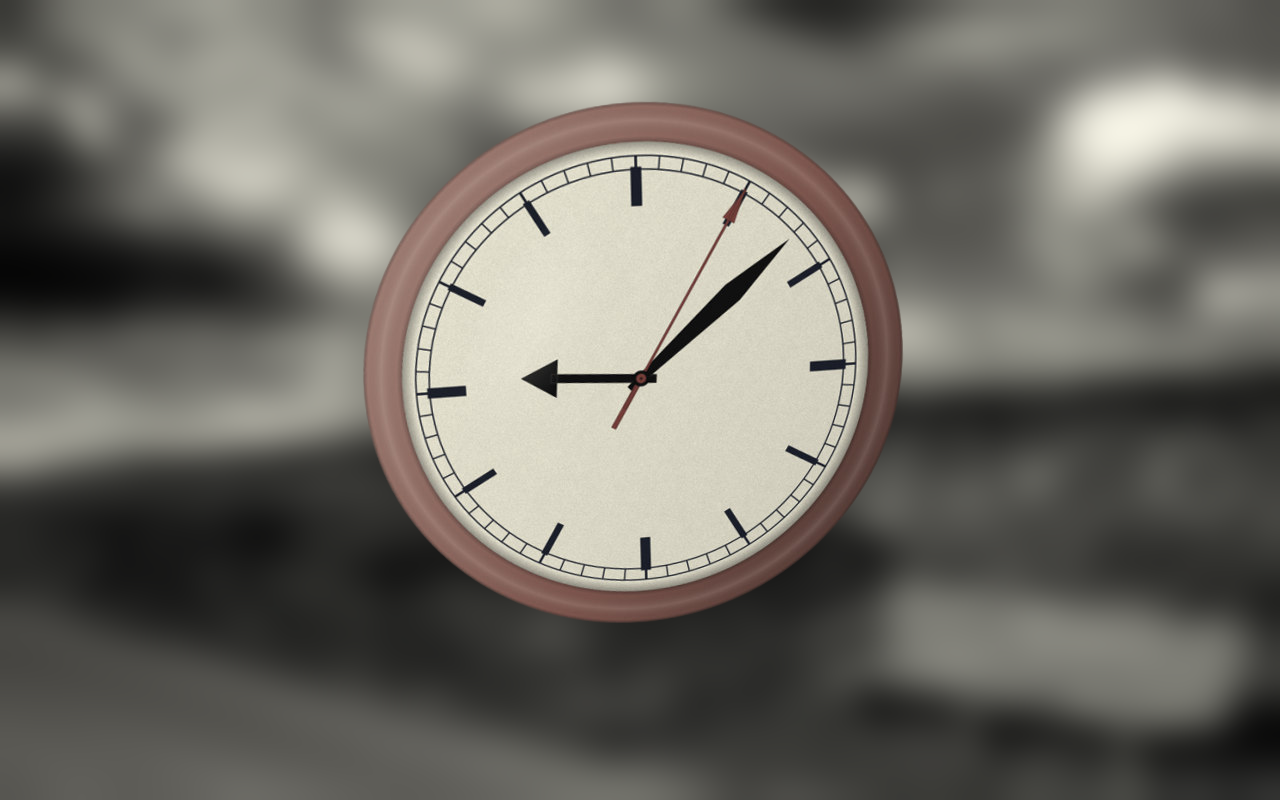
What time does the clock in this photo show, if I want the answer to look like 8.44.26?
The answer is 9.08.05
